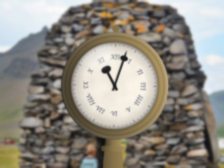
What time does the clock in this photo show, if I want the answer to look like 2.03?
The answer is 11.03
